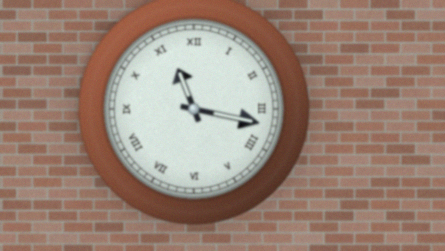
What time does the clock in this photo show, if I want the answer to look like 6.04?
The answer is 11.17
